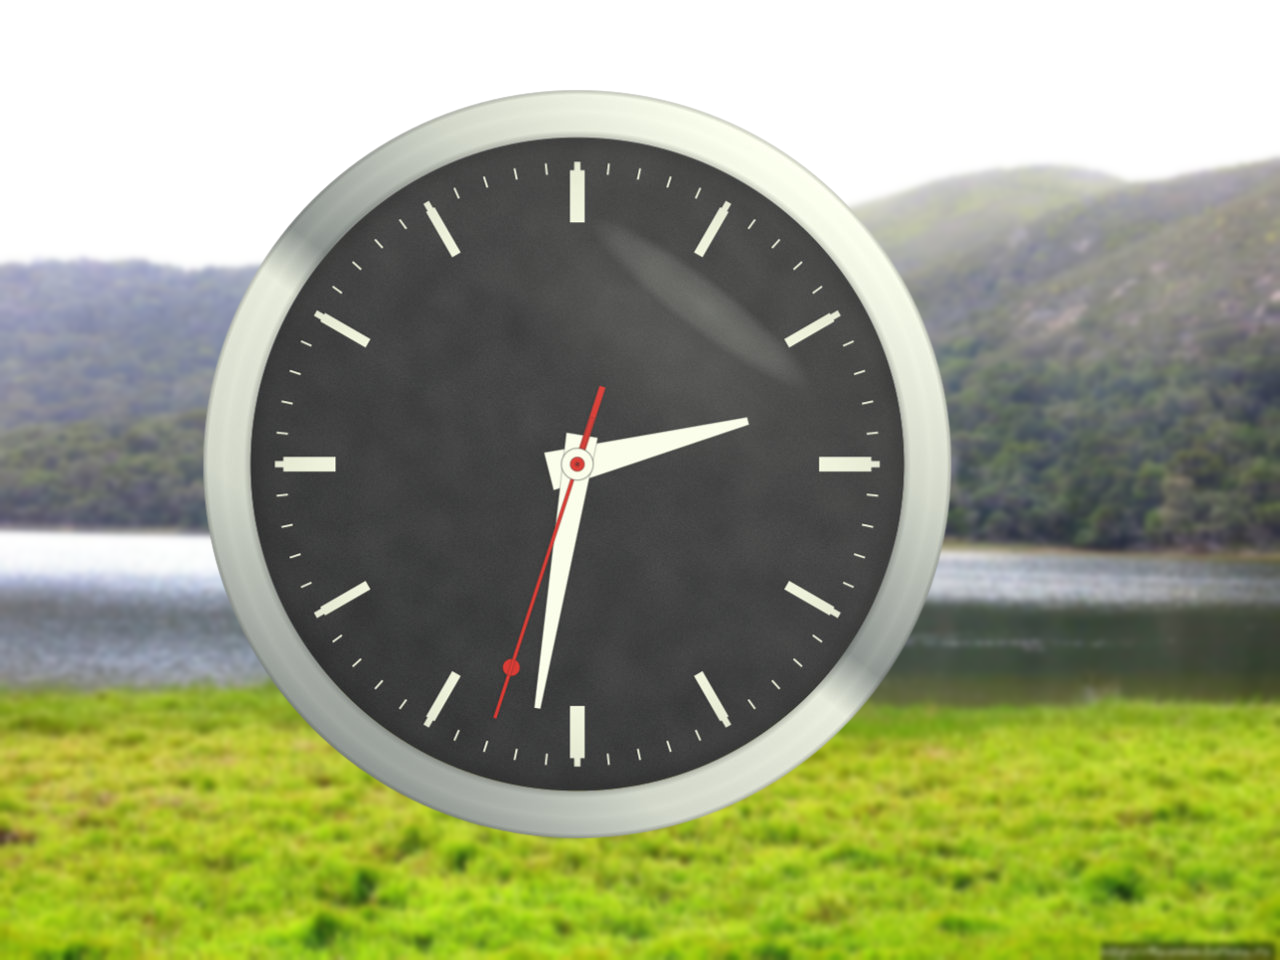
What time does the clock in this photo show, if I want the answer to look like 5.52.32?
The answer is 2.31.33
